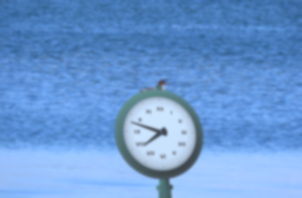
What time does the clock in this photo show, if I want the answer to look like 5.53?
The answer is 7.48
